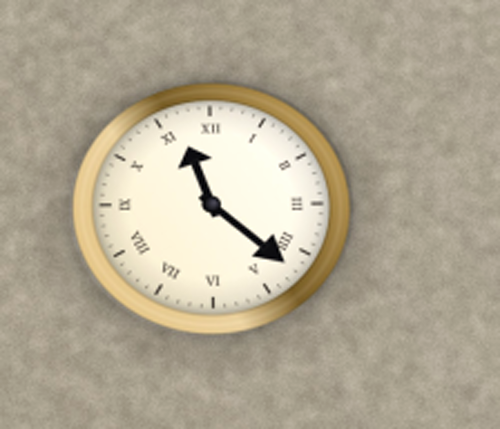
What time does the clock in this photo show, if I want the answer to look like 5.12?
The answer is 11.22
